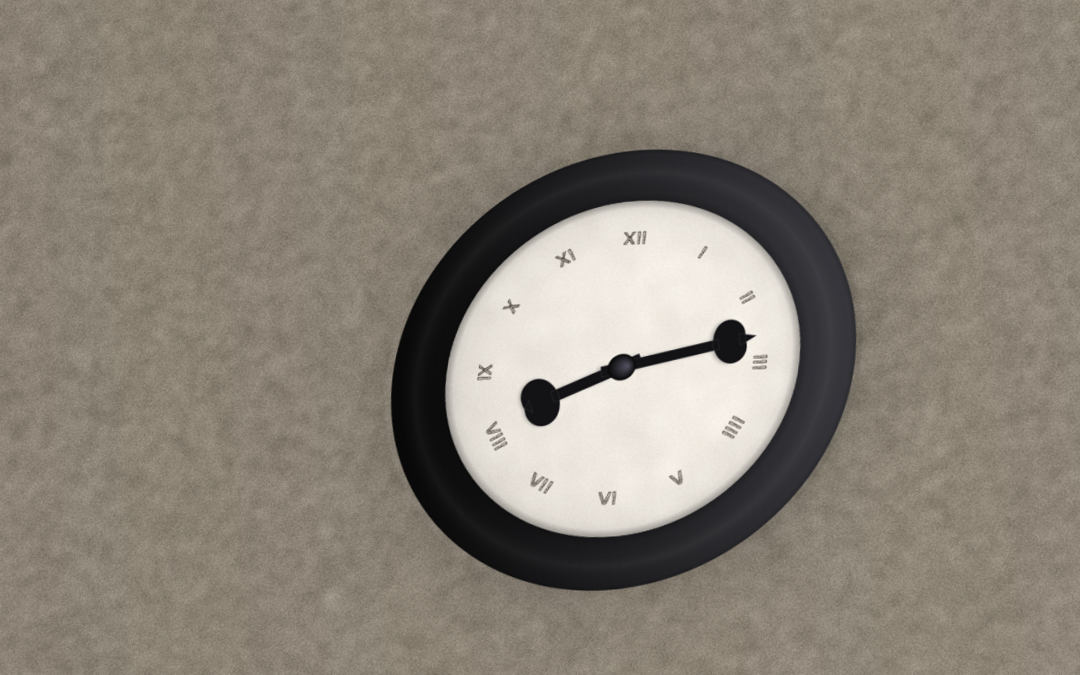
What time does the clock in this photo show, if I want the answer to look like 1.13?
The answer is 8.13
